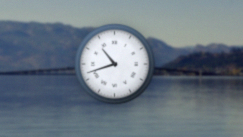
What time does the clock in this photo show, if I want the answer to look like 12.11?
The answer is 10.42
